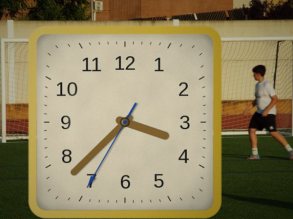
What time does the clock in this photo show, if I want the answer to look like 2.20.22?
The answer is 3.37.35
